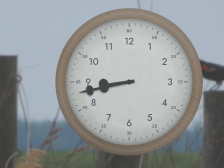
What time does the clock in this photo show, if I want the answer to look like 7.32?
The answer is 8.43
